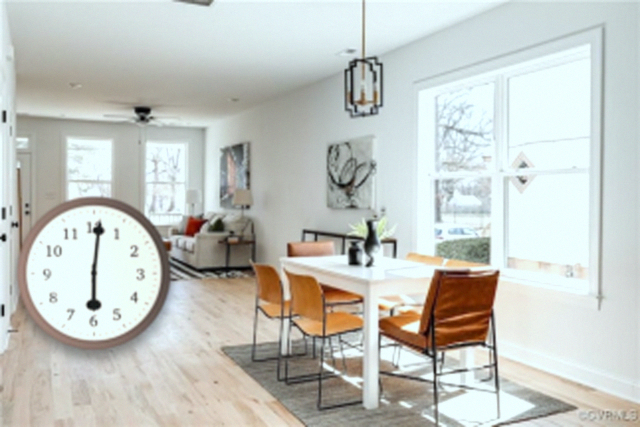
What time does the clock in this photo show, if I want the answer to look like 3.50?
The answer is 6.01
